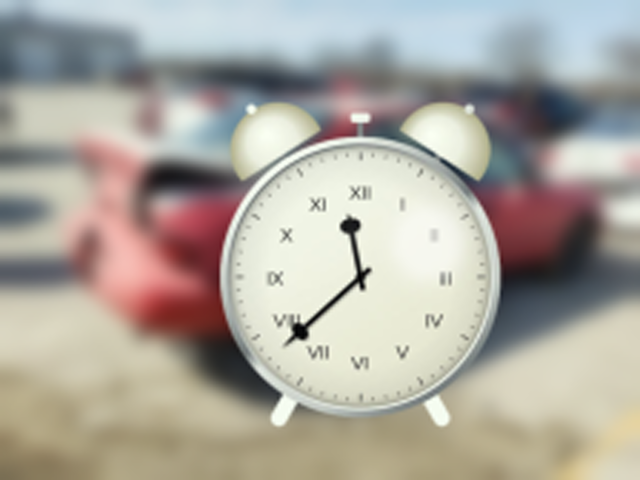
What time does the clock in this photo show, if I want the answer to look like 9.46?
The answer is 11.38
